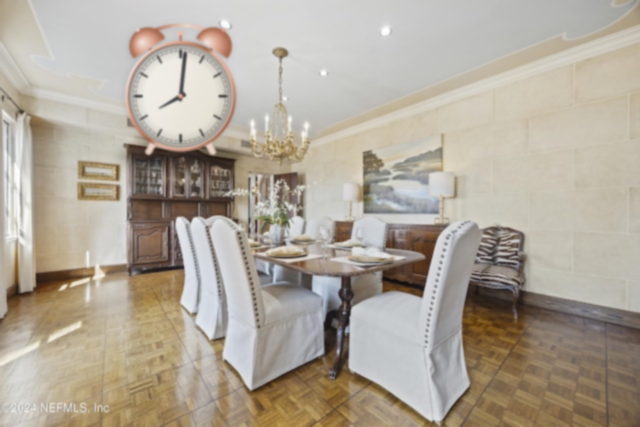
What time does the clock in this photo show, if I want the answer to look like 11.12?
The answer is 8.01
